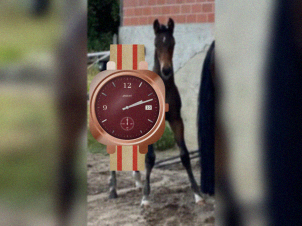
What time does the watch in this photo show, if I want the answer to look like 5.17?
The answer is 2.12
